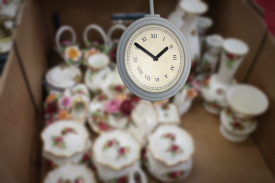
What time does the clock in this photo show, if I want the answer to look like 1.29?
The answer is 1.51
